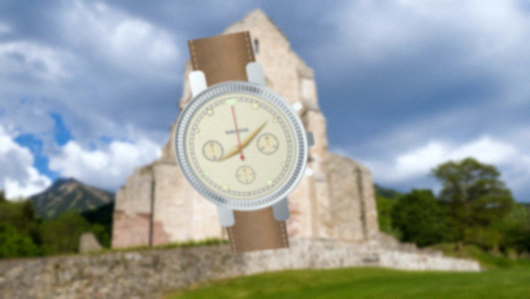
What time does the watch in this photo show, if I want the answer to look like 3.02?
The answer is 8.09
